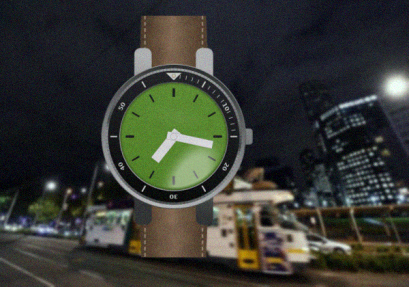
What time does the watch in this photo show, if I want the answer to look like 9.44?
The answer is 7.17
